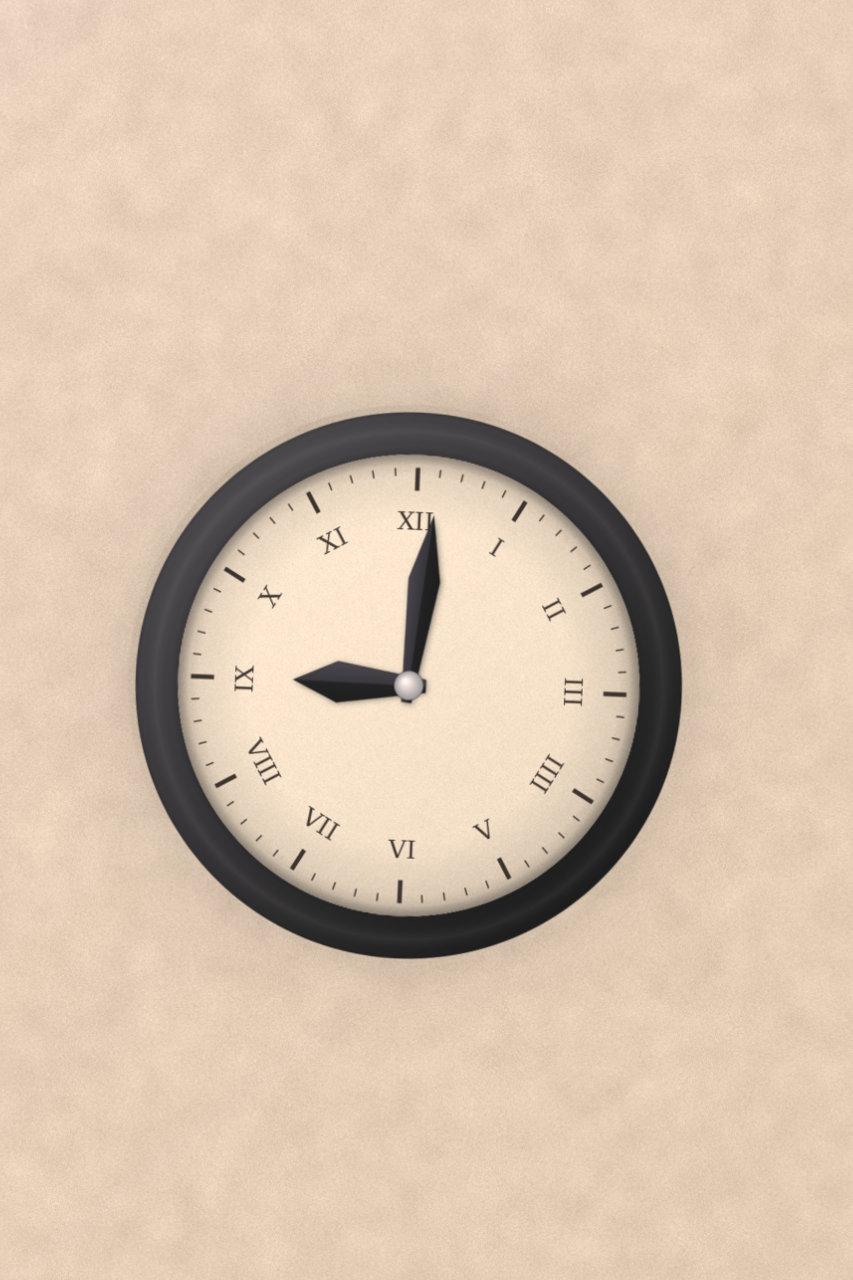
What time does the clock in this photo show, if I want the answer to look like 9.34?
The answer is 9.01
